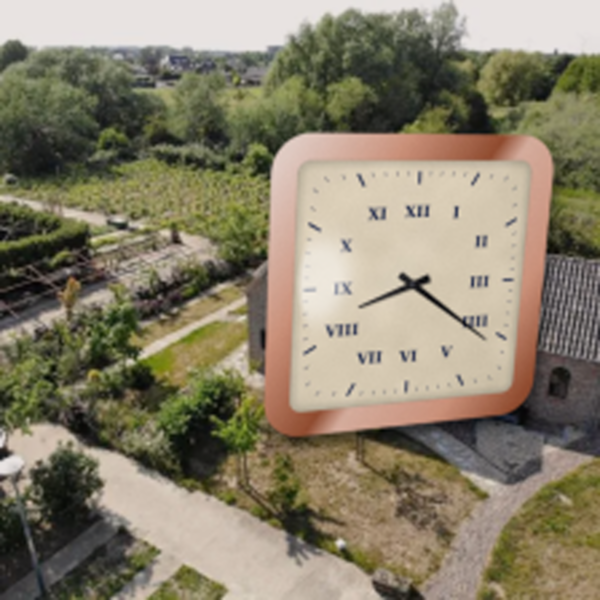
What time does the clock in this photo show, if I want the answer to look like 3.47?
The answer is 8.21
